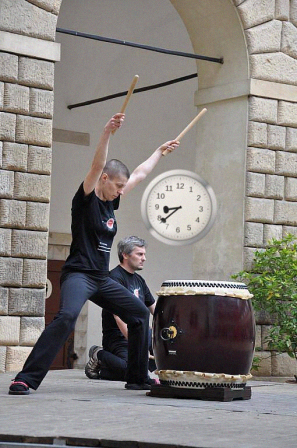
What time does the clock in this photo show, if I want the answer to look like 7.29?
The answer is 8.38
